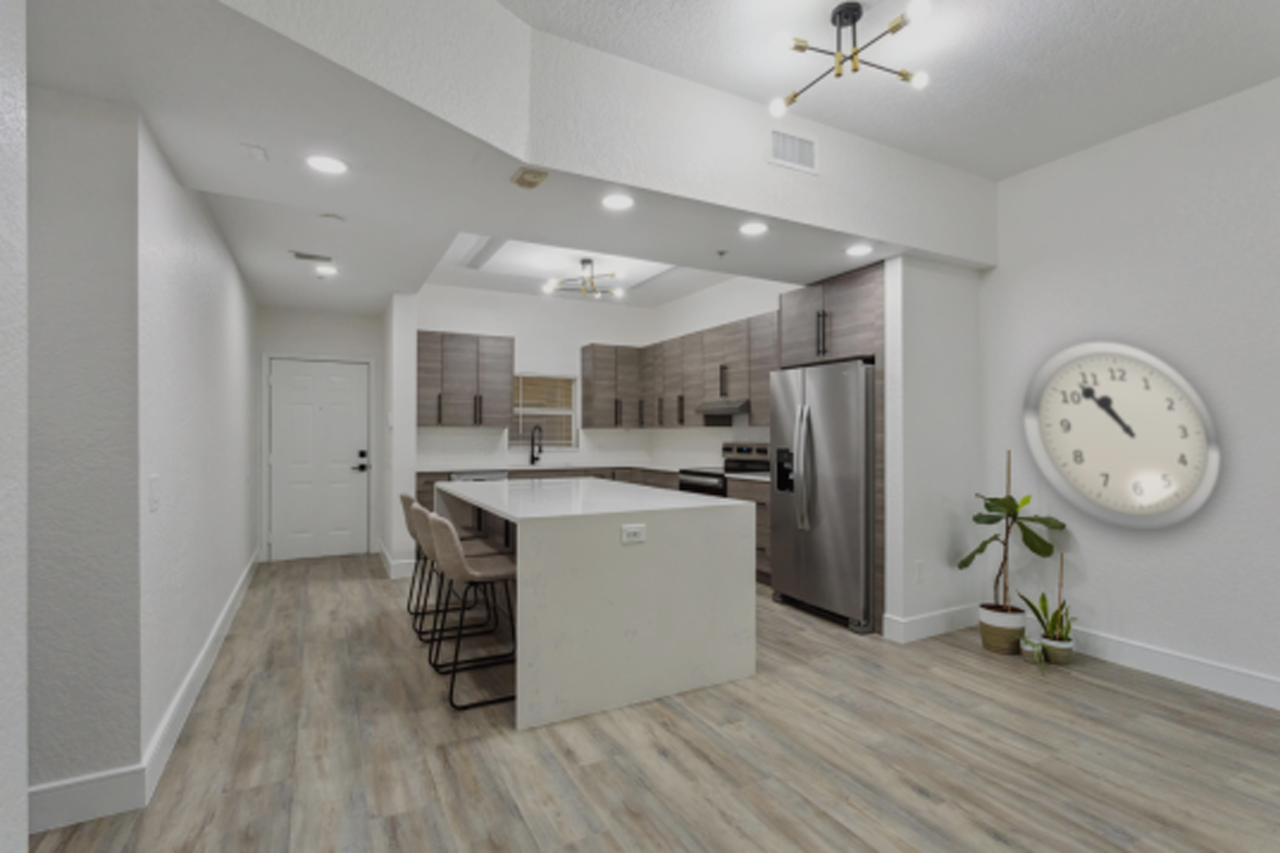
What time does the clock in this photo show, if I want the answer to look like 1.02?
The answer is 10.53
